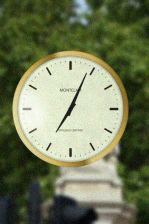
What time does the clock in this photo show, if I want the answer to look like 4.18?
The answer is 7.04
